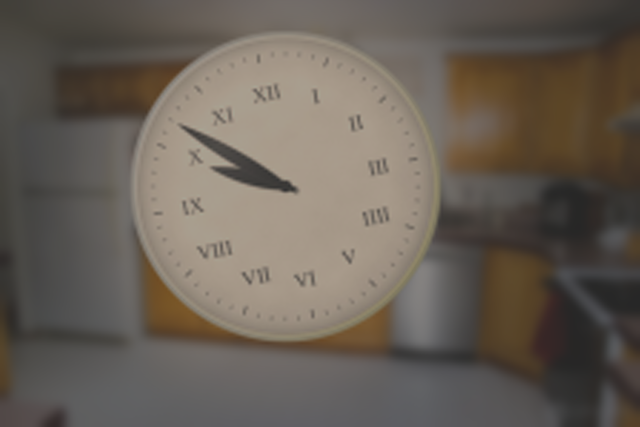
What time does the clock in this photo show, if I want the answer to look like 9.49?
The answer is 9.52
